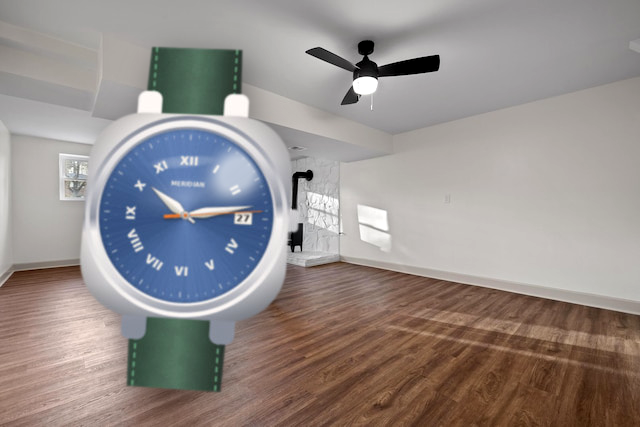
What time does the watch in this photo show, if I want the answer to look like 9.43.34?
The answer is 10.13.14
